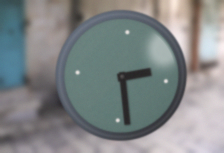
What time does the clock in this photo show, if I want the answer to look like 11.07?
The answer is 2.28
